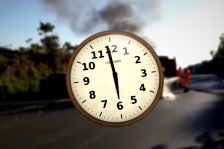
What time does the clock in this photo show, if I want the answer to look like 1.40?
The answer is 5.59
